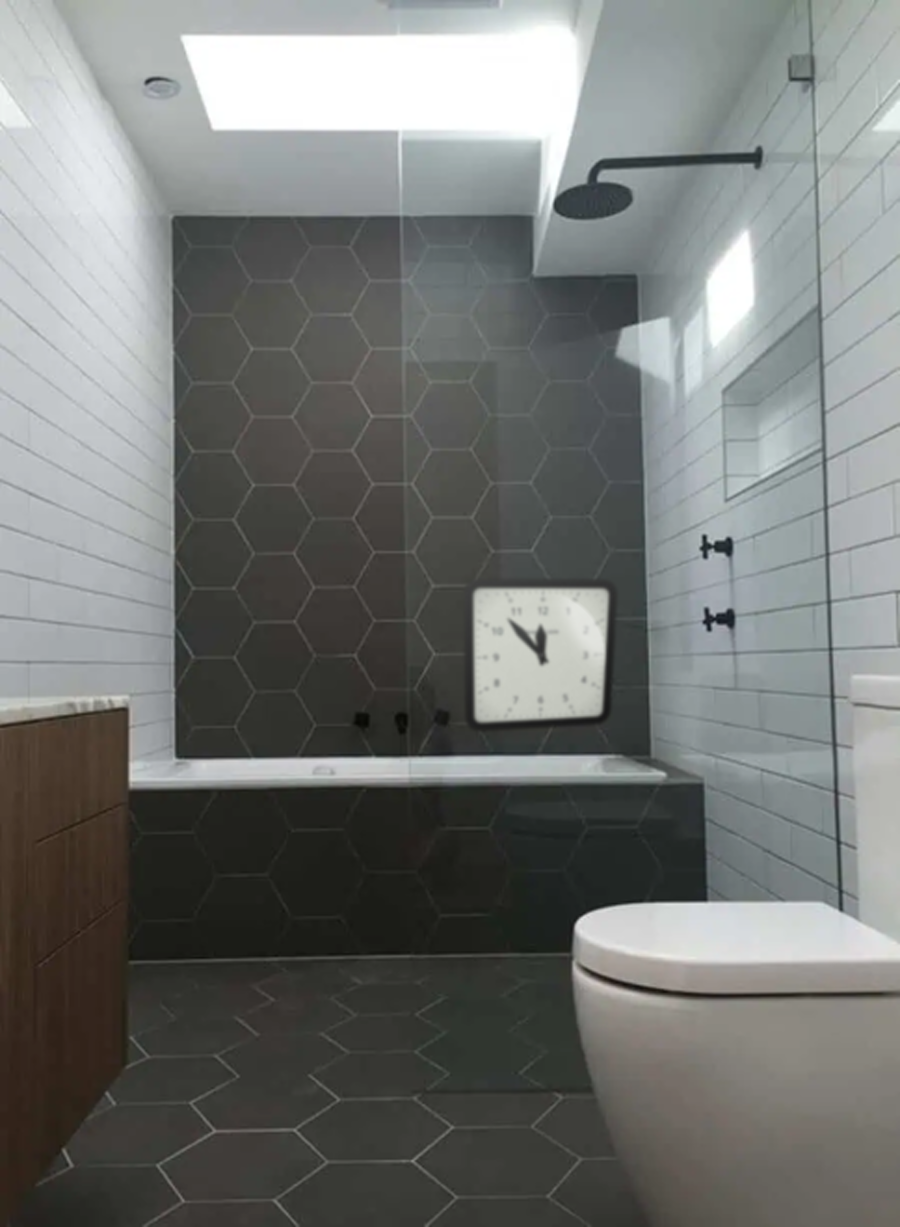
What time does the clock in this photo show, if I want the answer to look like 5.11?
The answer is 11.53
